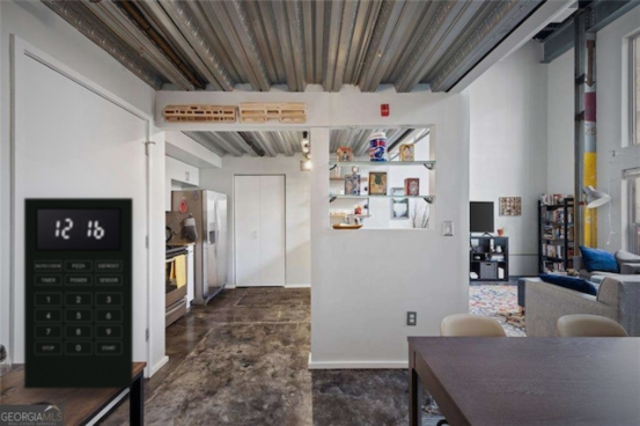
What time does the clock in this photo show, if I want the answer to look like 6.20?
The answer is 12.16
